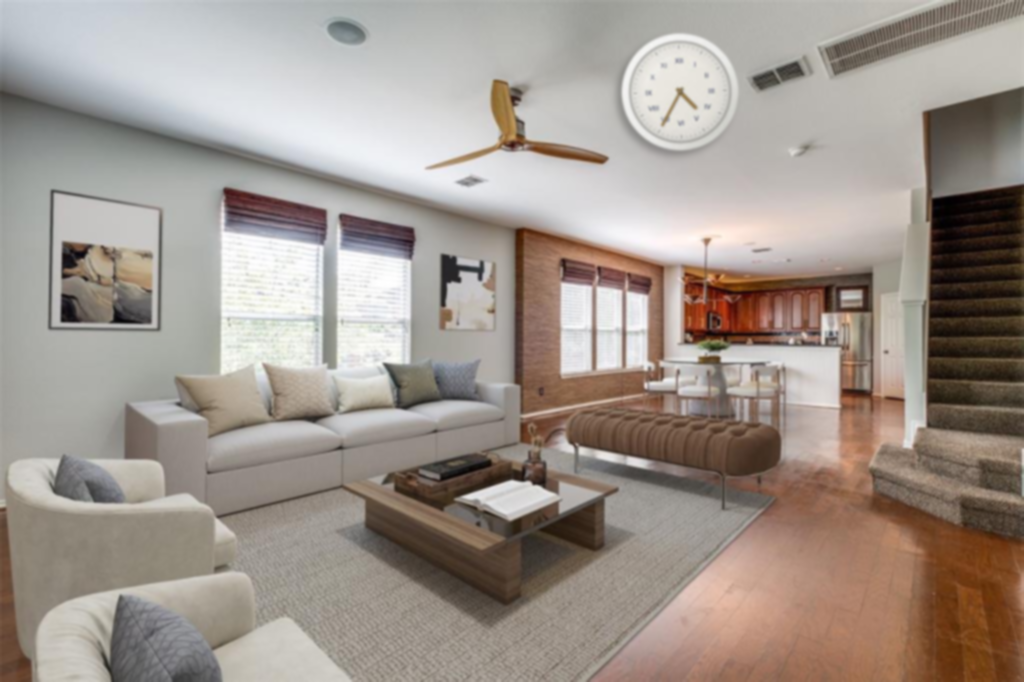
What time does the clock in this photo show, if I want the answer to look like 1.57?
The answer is 4.35
